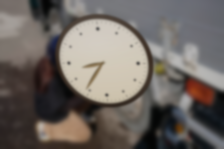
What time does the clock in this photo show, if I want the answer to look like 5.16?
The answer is 8.36
